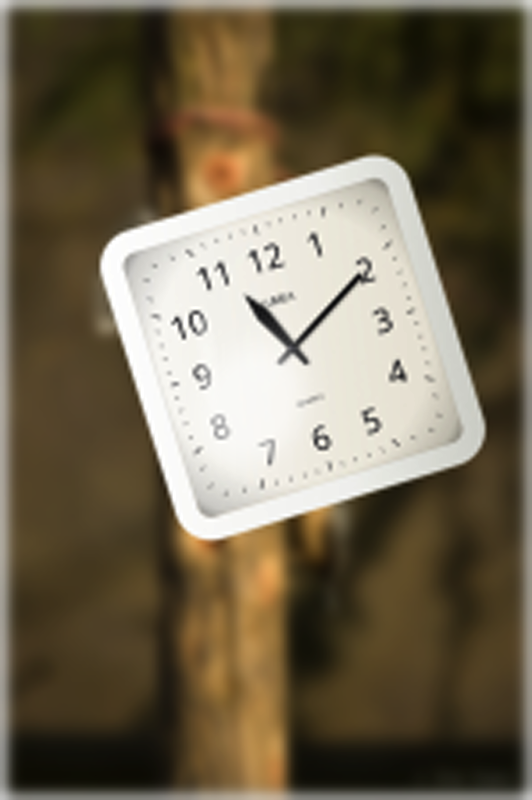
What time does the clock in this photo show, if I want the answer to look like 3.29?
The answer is 11.10
